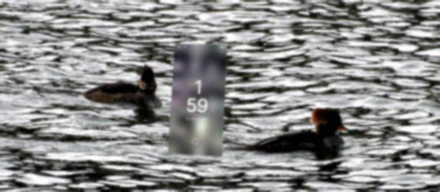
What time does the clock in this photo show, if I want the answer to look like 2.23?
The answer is 1.59
